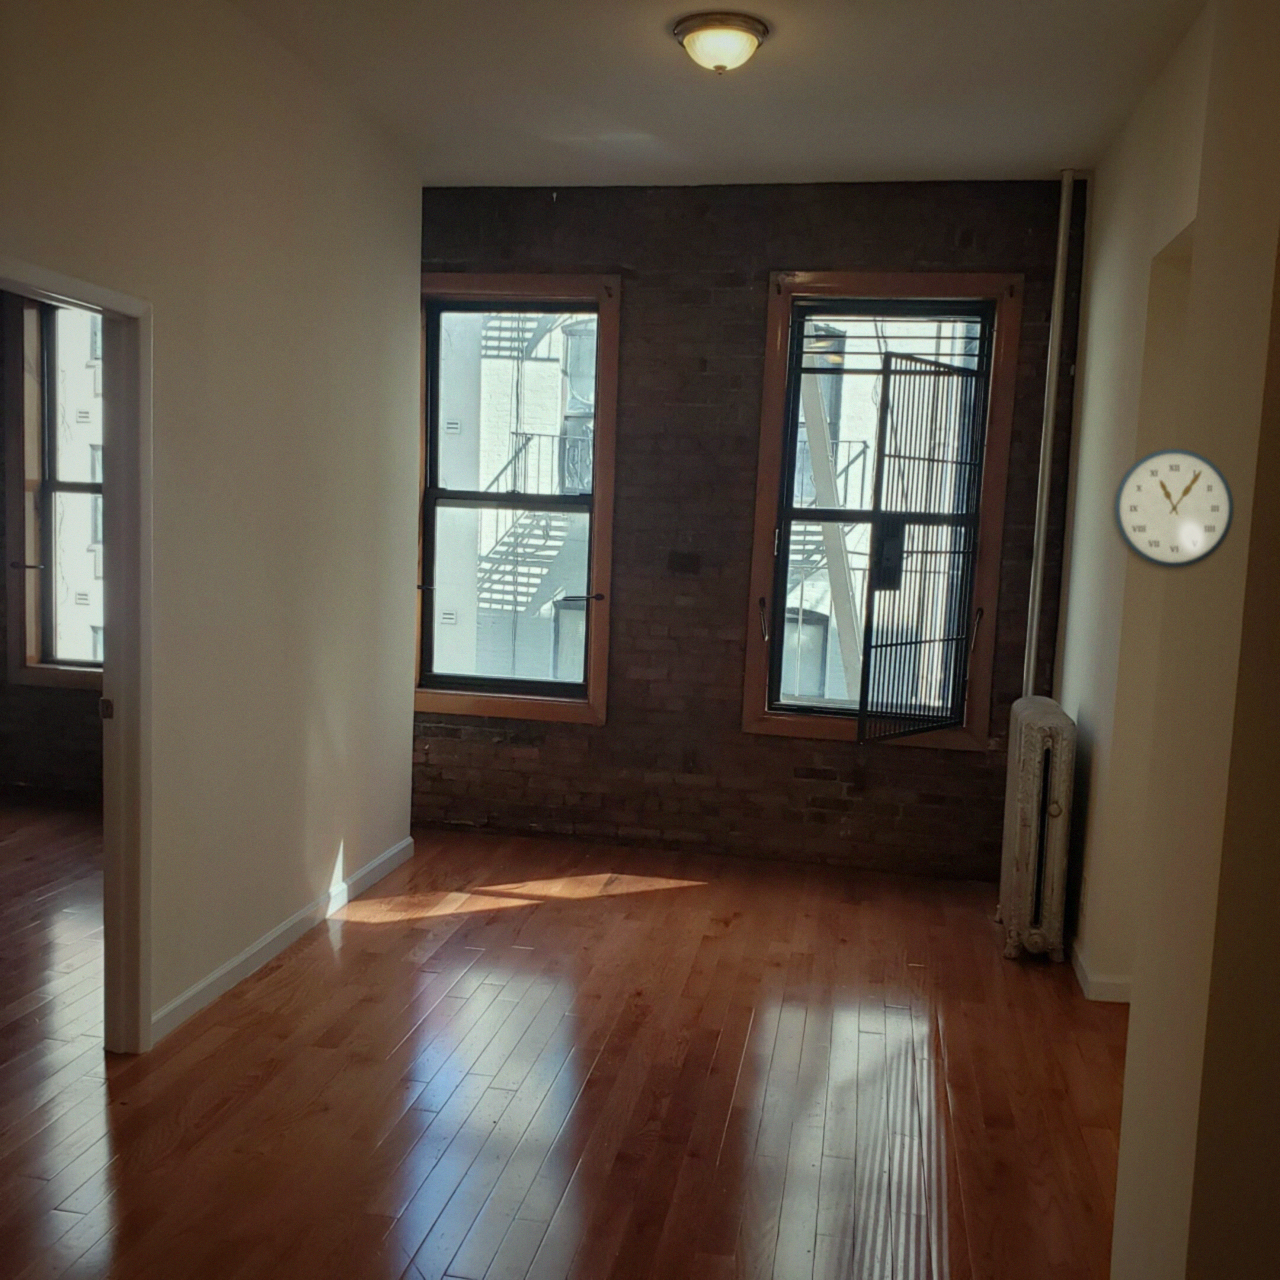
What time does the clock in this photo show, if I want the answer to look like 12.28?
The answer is 11.06
